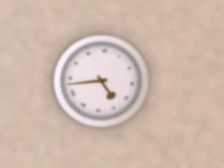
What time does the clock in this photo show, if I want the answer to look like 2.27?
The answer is 4.43
